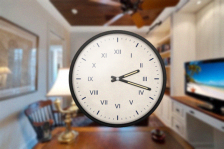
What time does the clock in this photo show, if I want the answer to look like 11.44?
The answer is 2.18
